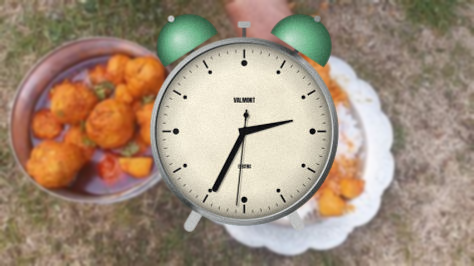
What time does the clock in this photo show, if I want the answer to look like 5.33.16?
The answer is 2.34.31
